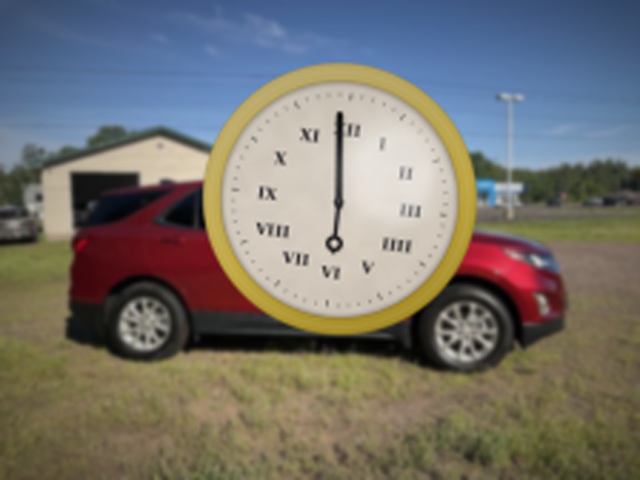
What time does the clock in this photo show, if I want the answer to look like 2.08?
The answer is 5.59
